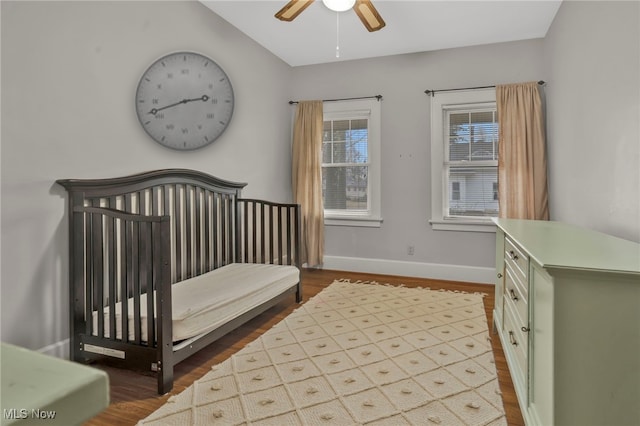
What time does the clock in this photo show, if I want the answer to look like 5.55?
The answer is 2.42
